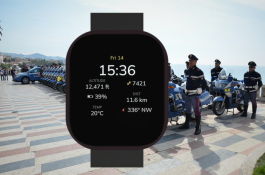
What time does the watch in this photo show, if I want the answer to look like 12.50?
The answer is 15.36
